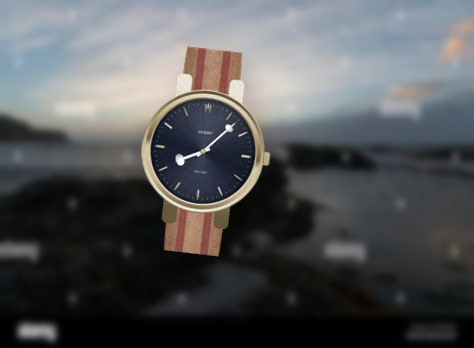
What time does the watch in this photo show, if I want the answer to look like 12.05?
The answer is 8.07
